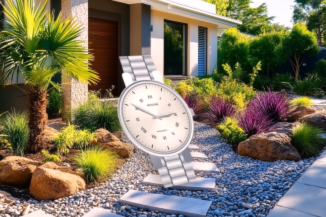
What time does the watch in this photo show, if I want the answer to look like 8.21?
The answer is 2.51
